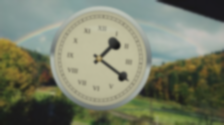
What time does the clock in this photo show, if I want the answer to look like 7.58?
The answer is 1.20
